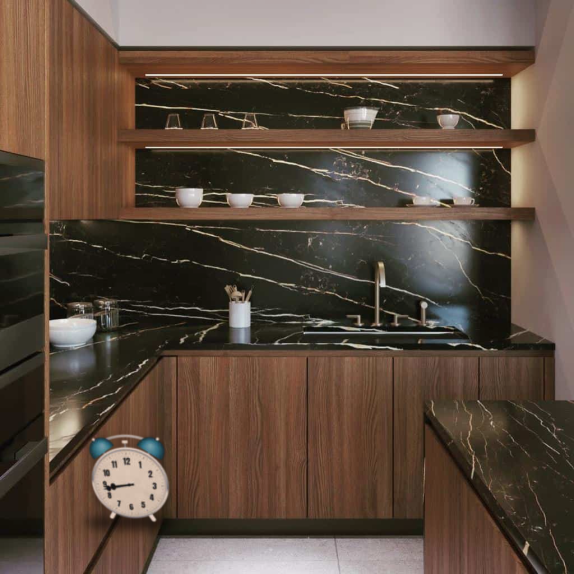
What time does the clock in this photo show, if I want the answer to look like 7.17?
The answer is 8.43
